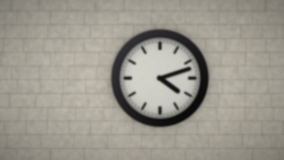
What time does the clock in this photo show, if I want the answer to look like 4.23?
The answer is 4.12
